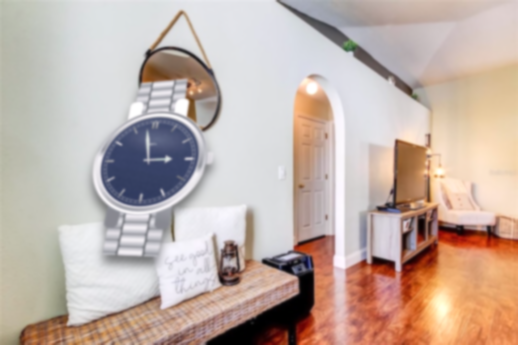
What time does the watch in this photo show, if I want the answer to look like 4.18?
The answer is 2.58
